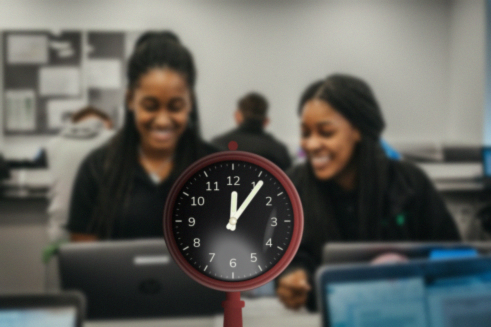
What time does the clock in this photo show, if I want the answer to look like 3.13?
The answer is 12.06
